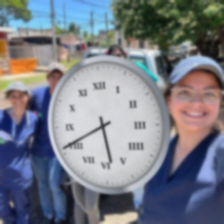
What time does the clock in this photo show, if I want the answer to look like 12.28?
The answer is 5.41
